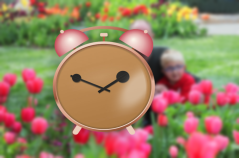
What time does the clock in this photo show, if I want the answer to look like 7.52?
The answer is 1.49
